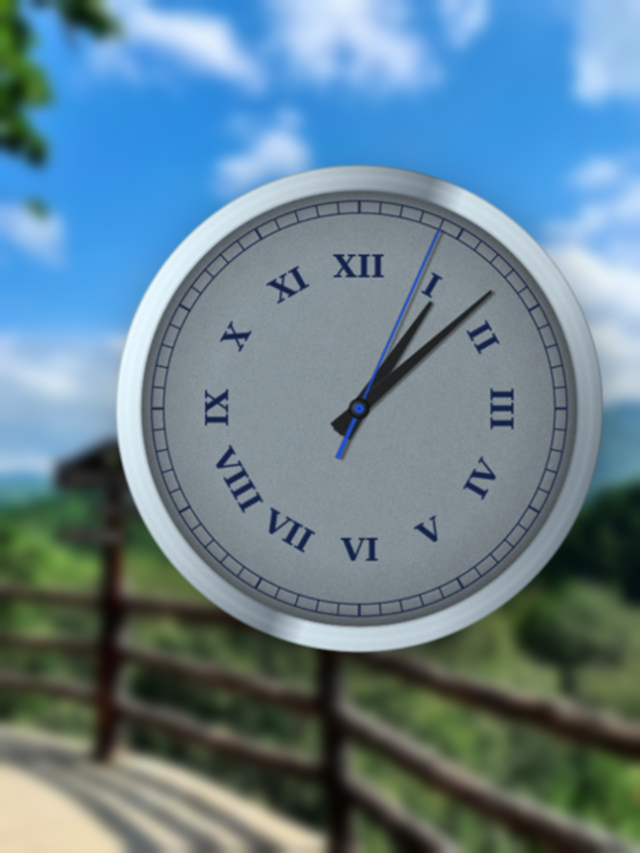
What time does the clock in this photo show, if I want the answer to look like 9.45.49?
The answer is 1.08.04
